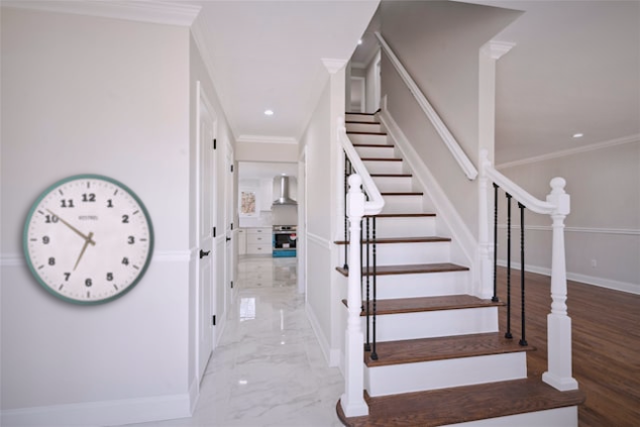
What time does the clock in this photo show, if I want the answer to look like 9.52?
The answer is 6.51
